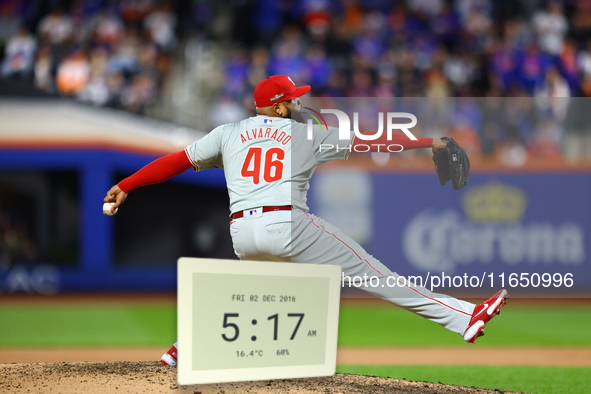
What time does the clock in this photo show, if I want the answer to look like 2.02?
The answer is 5.17
